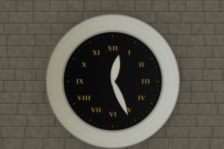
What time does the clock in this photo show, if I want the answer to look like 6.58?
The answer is 12.26
